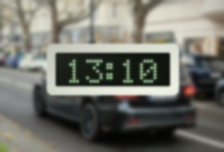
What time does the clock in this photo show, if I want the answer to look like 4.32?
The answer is 13.10
